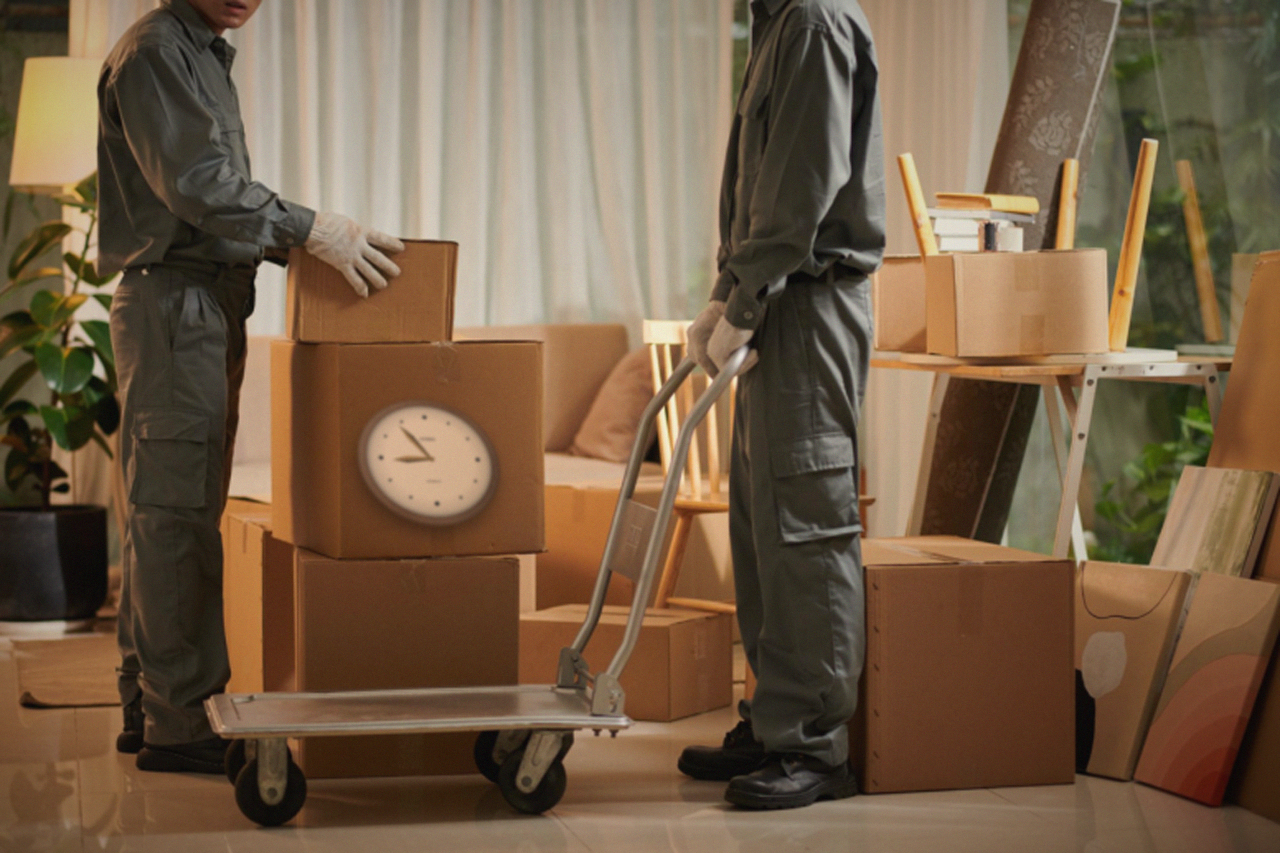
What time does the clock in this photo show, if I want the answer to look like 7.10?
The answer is 8.54
